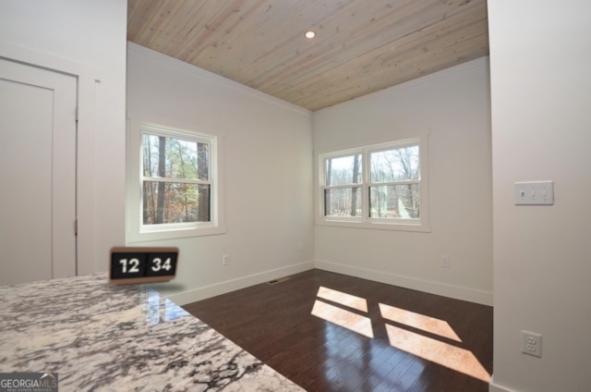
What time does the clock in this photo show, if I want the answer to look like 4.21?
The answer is 12.34
